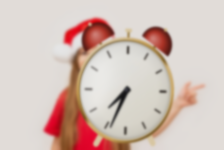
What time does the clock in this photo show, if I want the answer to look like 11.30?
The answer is 7.34
